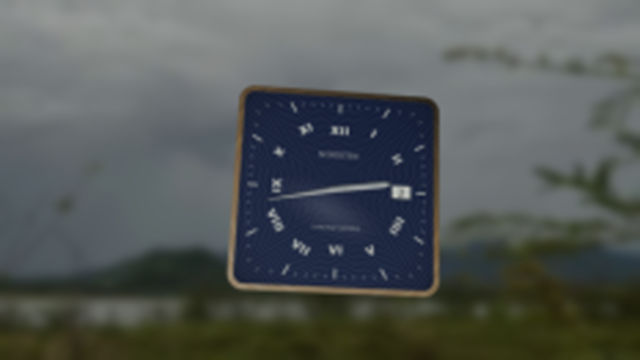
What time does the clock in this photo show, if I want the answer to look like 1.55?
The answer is 2.43
